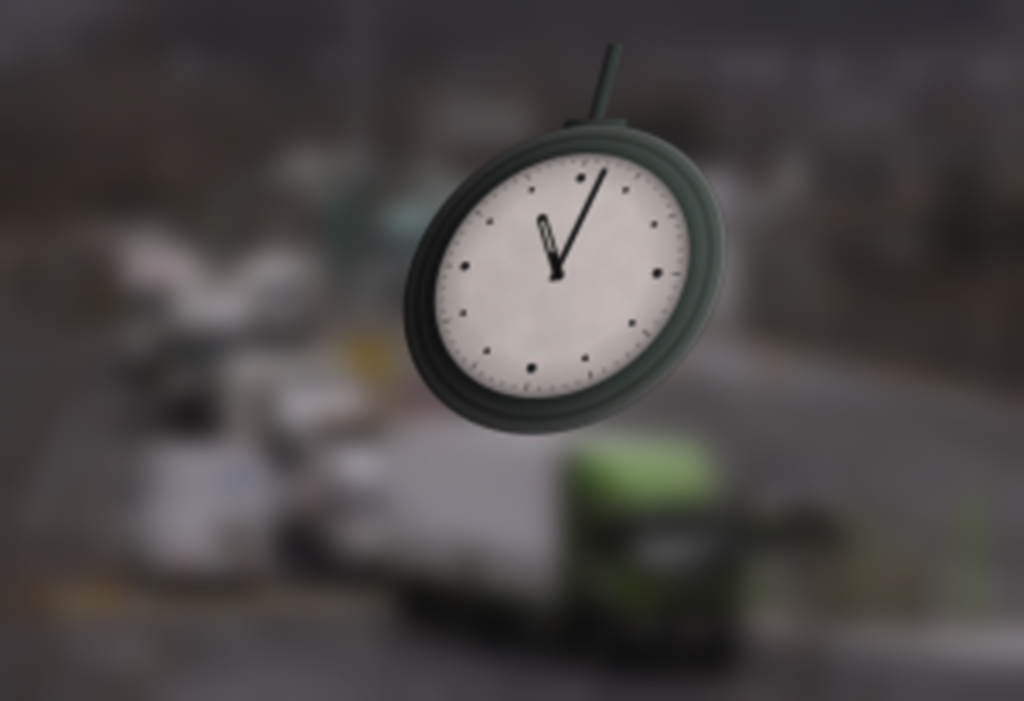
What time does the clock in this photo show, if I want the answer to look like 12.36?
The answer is 11.02
